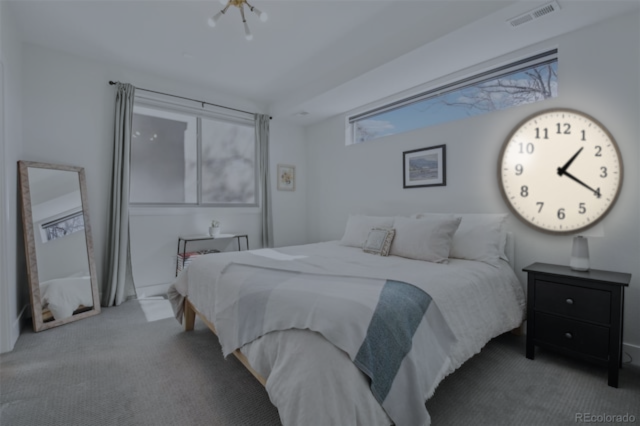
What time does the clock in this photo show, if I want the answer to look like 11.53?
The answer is 1.20
